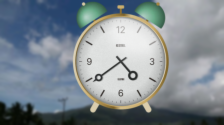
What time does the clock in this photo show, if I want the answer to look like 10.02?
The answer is 4.39
